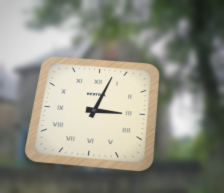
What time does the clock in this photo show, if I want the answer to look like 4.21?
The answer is 3.03
